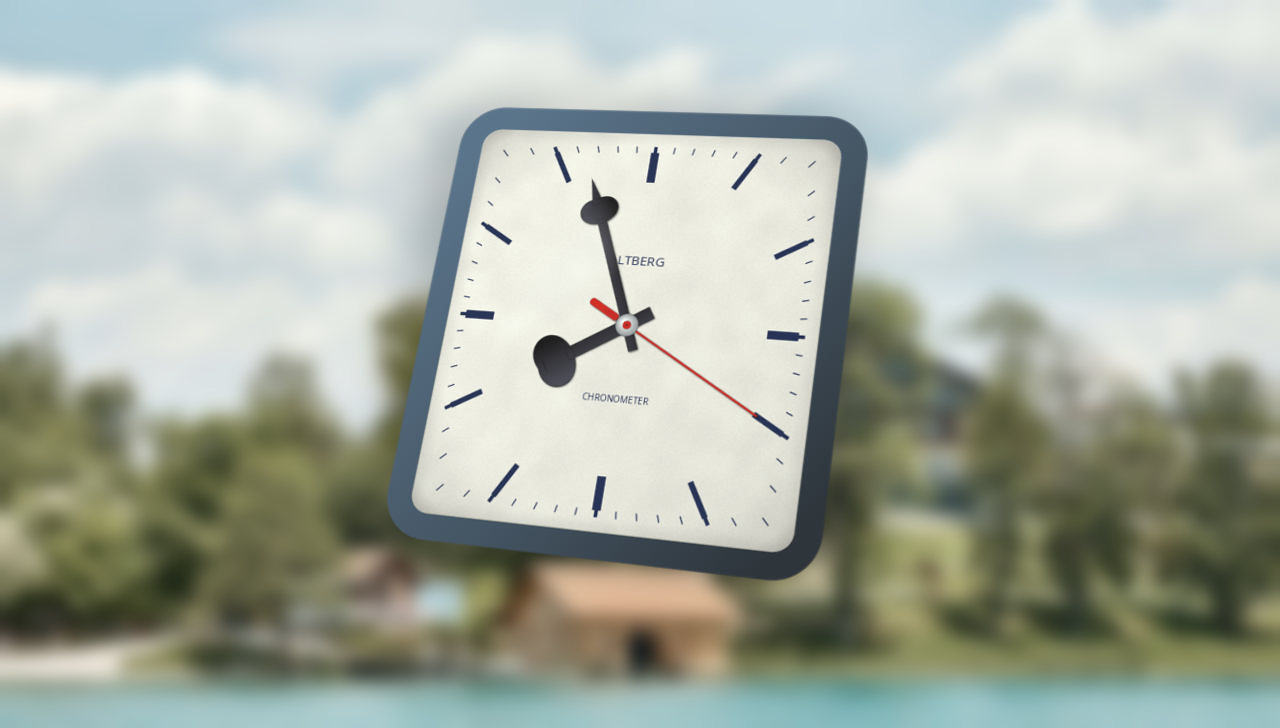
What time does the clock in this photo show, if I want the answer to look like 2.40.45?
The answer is 7.56.20
